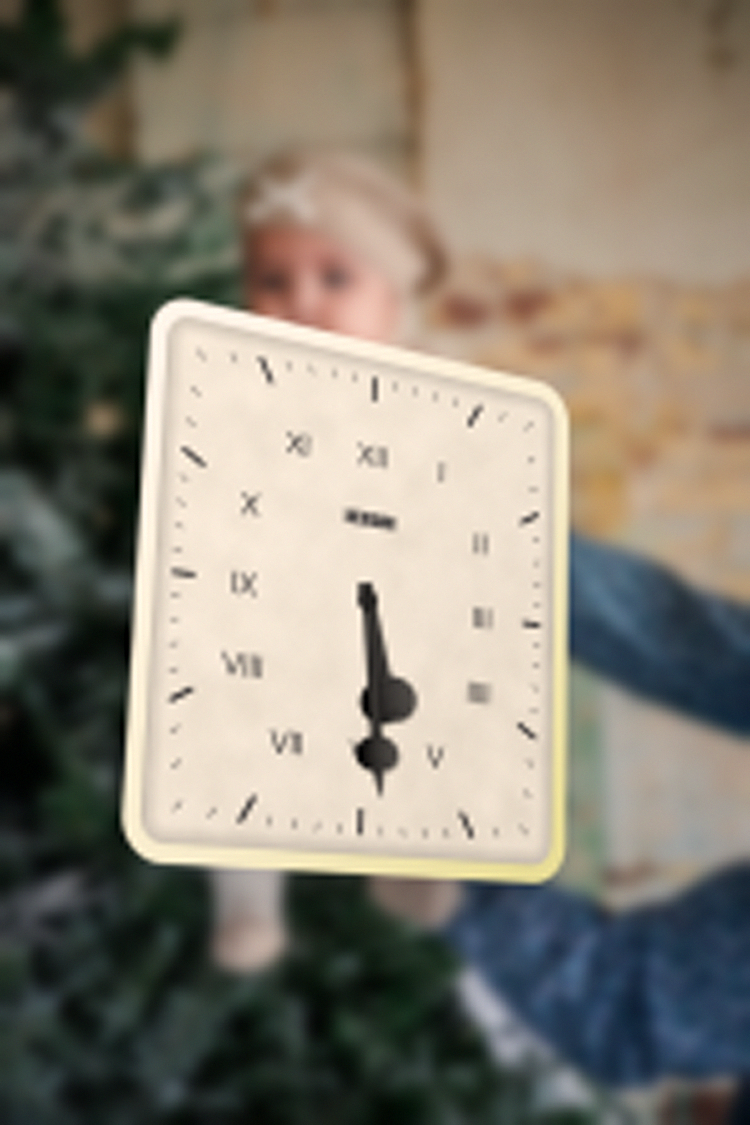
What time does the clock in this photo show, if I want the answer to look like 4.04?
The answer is 5.29
